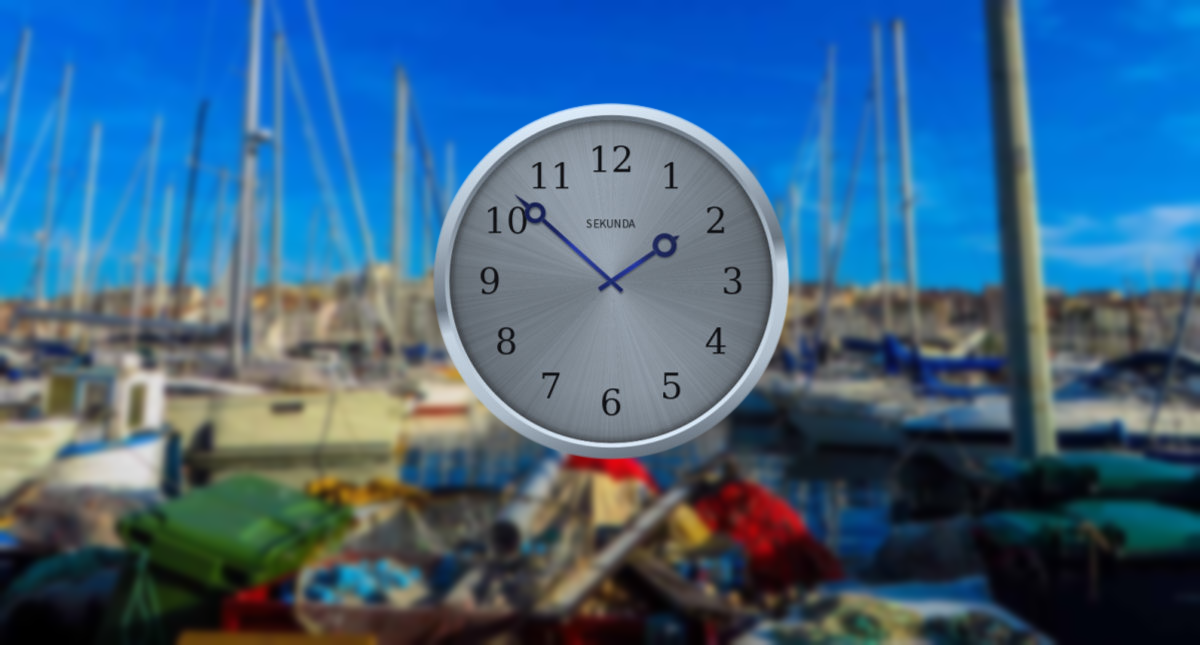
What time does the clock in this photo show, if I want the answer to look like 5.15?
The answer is 1.52
